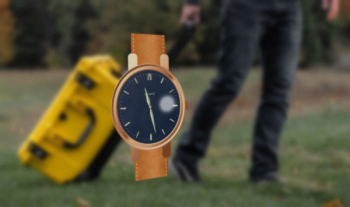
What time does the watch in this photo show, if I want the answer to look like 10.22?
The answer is 11.28
